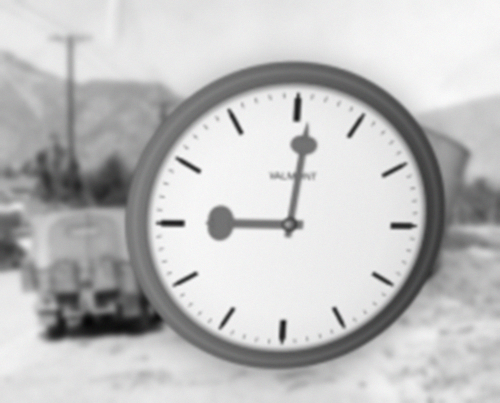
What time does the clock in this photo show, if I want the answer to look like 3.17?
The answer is 9.01
